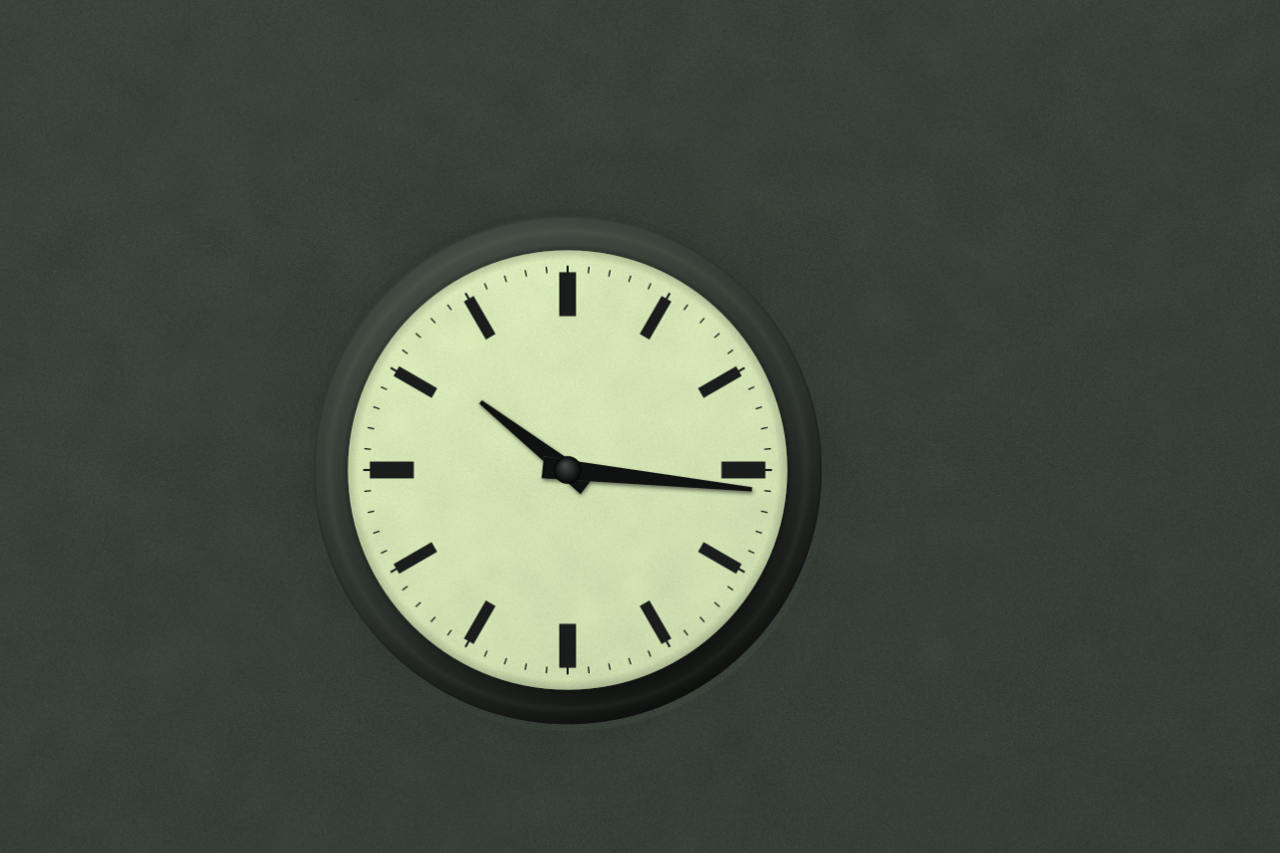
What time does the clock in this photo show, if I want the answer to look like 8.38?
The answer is 10.16
